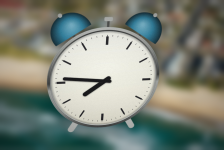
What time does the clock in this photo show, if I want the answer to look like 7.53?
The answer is 7.46
